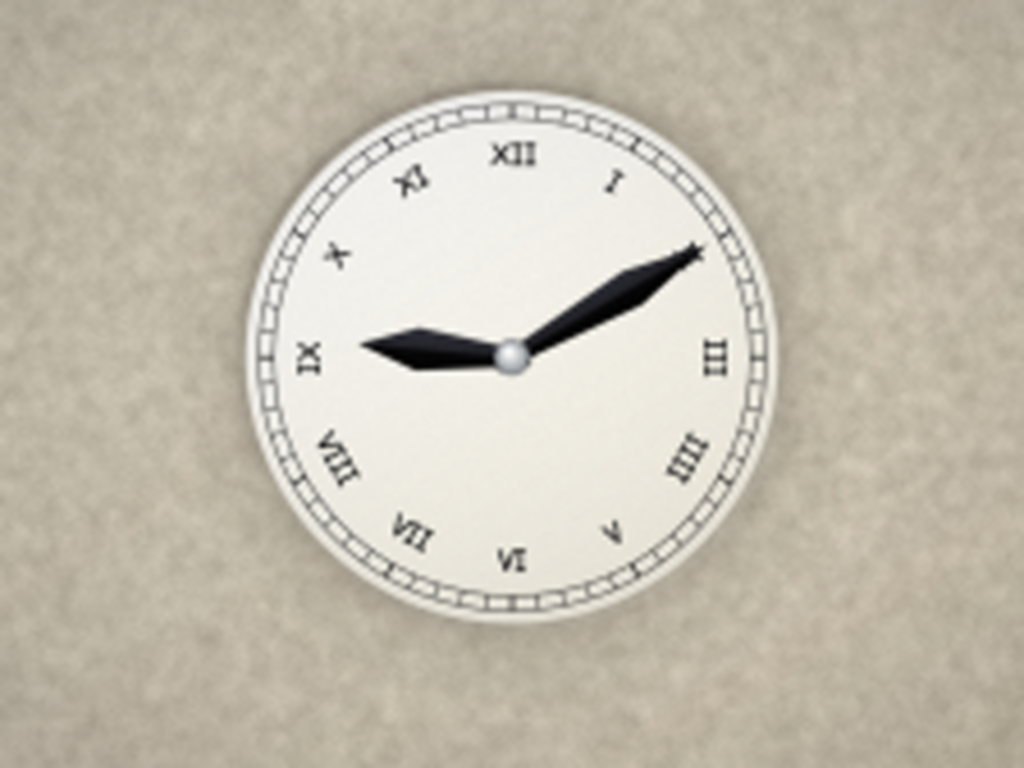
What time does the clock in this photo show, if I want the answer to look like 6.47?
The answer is 9.10
